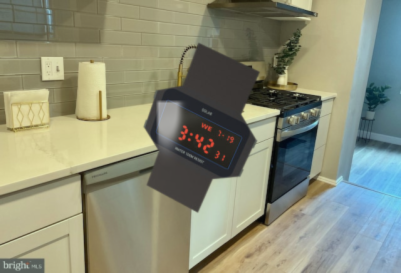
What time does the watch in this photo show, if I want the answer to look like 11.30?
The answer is 3.42
